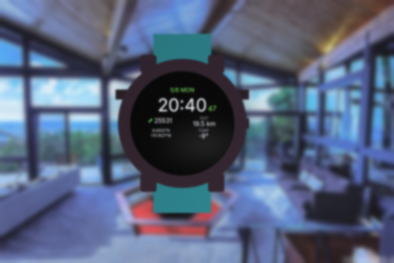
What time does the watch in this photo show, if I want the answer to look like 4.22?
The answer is 20.40
